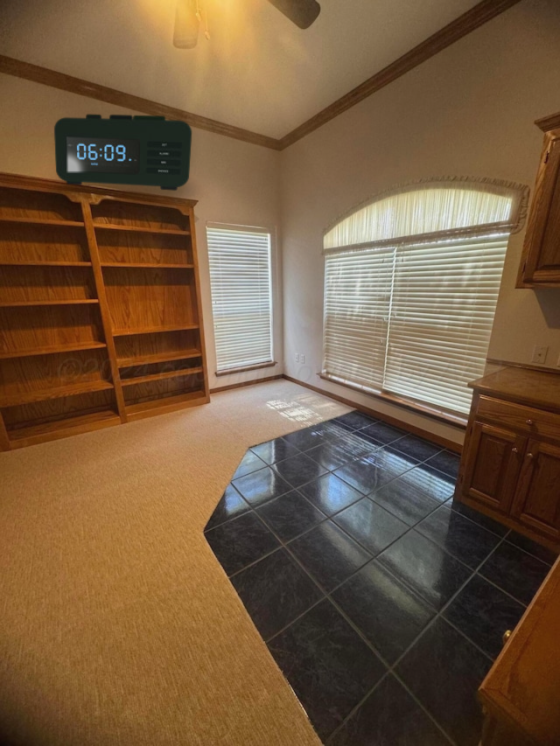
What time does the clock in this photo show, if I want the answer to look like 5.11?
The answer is 6.09
